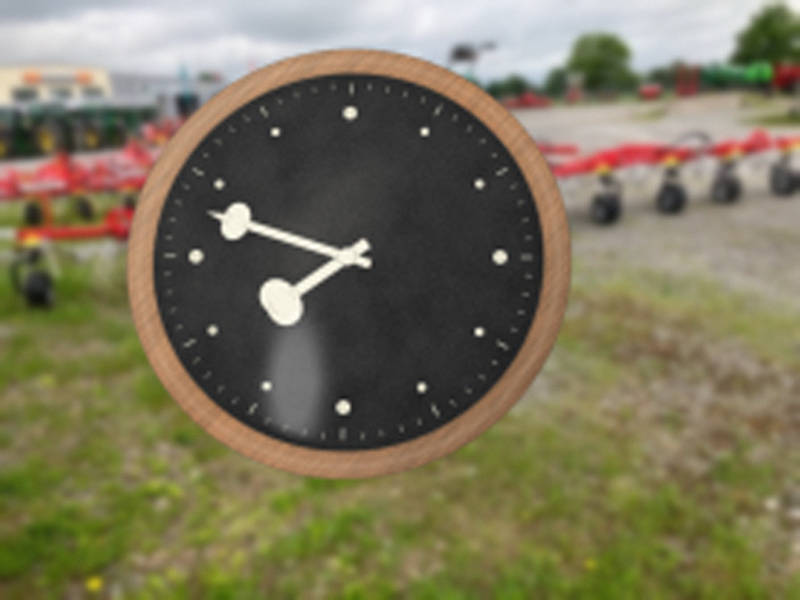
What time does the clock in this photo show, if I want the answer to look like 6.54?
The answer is 7.48
